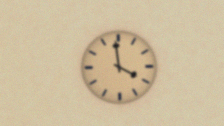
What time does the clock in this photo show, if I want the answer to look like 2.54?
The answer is 3.59
